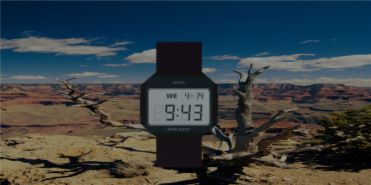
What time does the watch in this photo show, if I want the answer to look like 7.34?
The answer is 9.43
